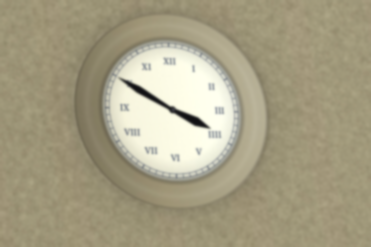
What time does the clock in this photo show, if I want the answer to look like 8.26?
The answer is 3.50
